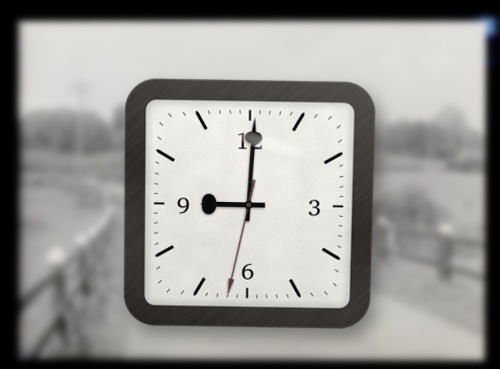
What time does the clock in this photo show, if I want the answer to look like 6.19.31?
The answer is 9.00.32
